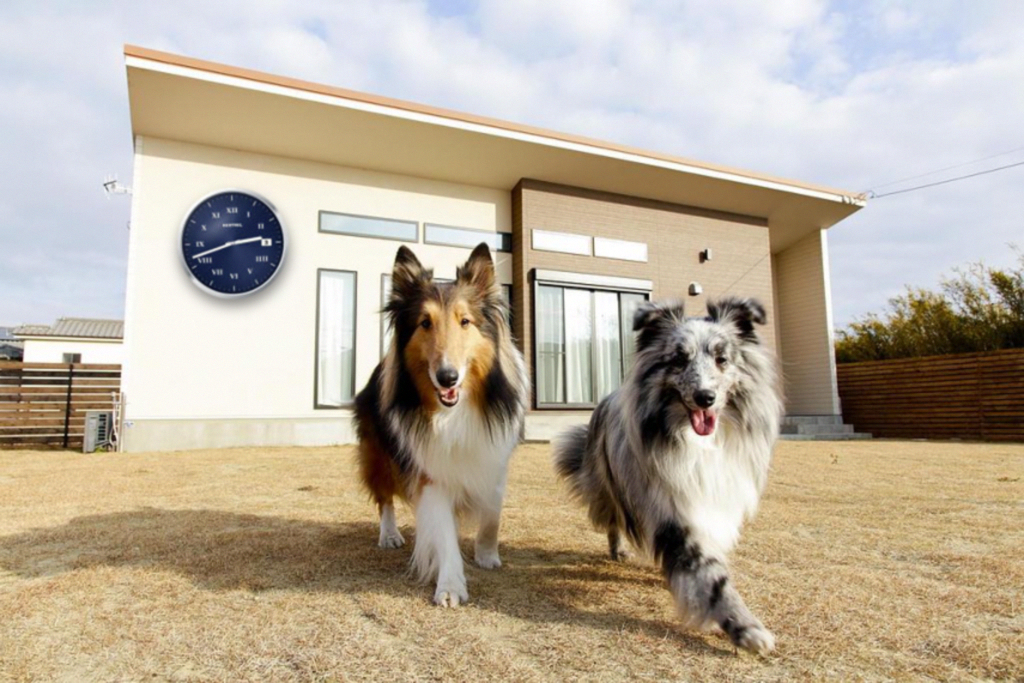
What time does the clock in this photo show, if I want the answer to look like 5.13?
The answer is 2.42
